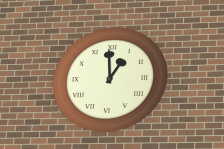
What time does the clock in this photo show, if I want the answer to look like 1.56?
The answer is 12.59
